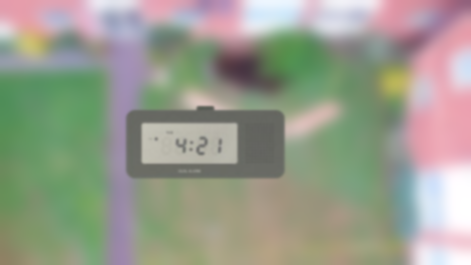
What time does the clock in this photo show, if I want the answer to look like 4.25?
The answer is 4.21
